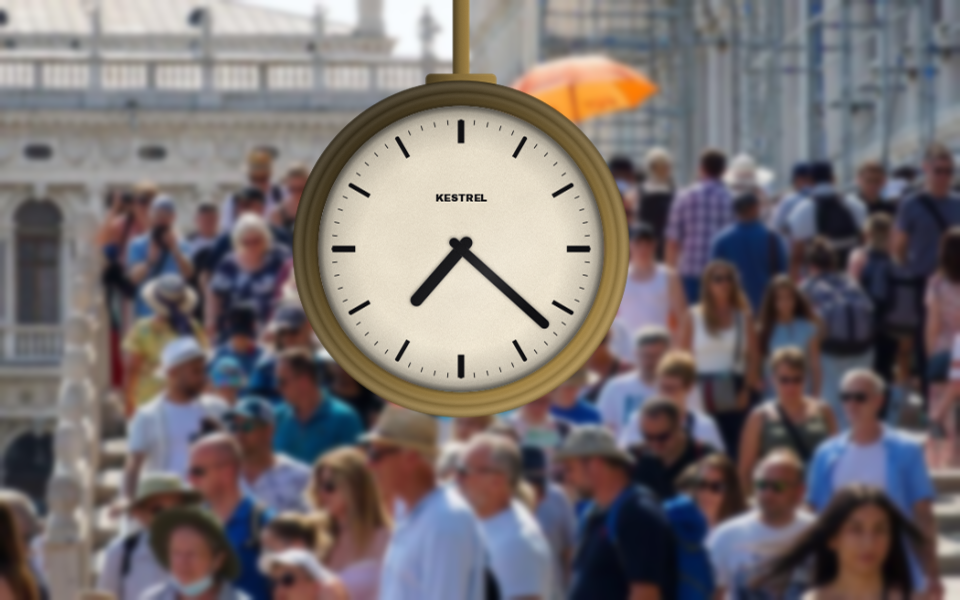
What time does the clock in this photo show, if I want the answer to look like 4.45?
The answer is 7.22
